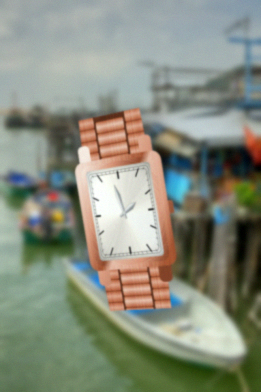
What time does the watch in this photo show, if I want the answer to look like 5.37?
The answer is 1.58
